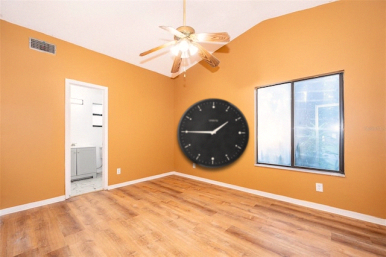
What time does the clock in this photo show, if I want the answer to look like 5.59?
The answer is 1.45
